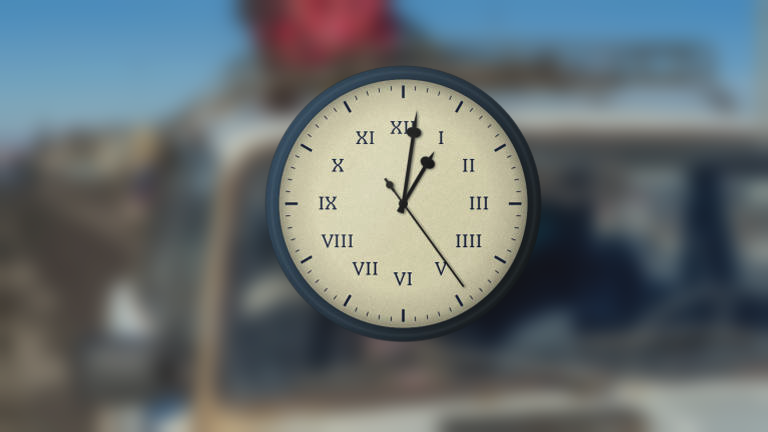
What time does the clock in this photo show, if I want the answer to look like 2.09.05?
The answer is 1.01.24
